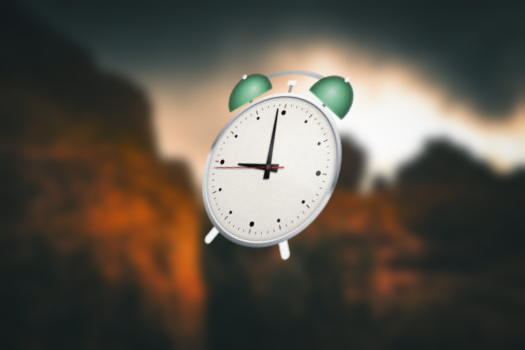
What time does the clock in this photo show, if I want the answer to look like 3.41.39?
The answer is 8.58.44
